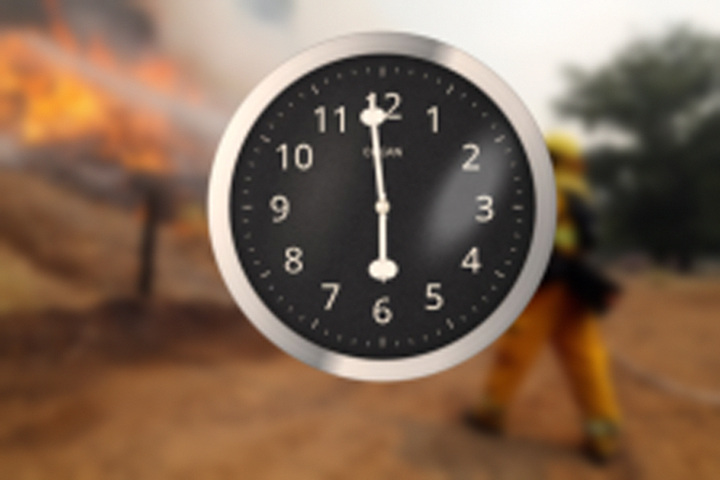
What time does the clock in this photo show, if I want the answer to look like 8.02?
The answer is 5.59
